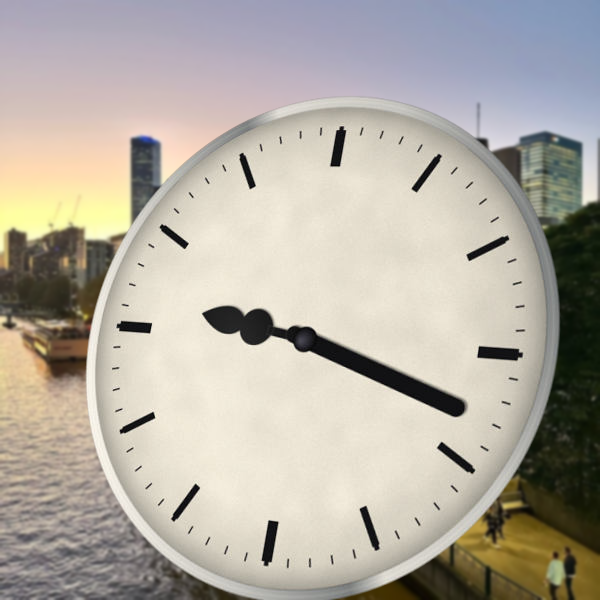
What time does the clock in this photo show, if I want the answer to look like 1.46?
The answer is 9.18
